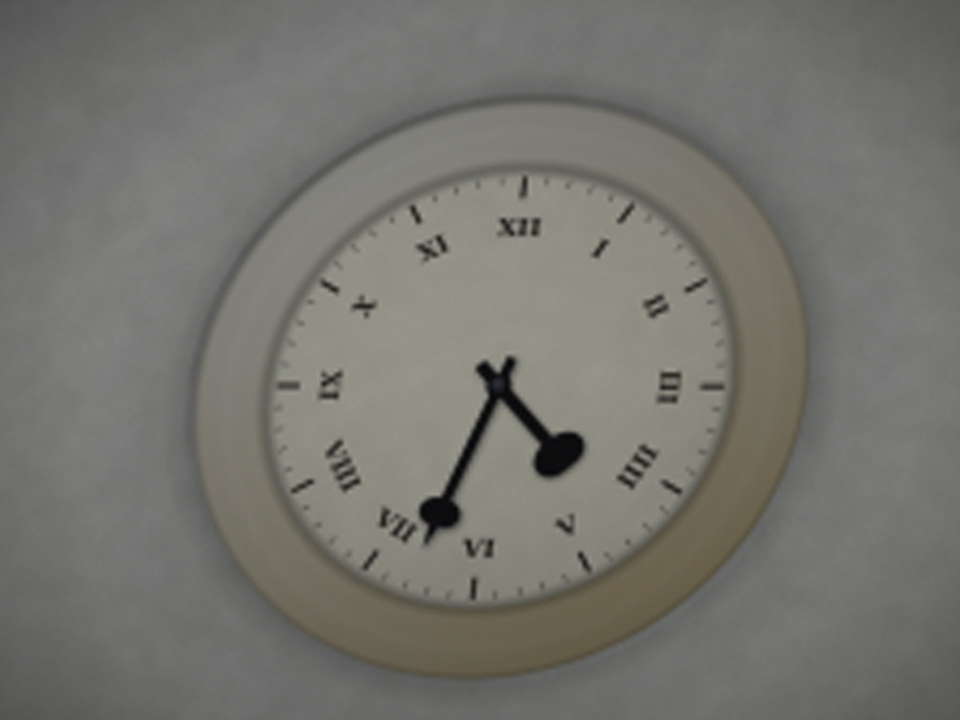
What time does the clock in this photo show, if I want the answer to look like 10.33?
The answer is 4.33
